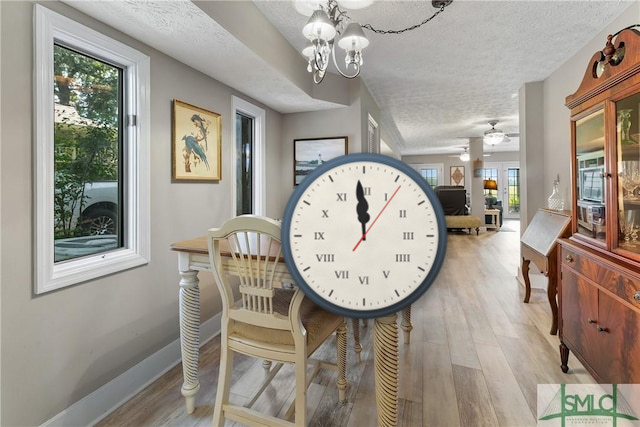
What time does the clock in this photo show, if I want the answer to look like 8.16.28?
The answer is 11.59.06
